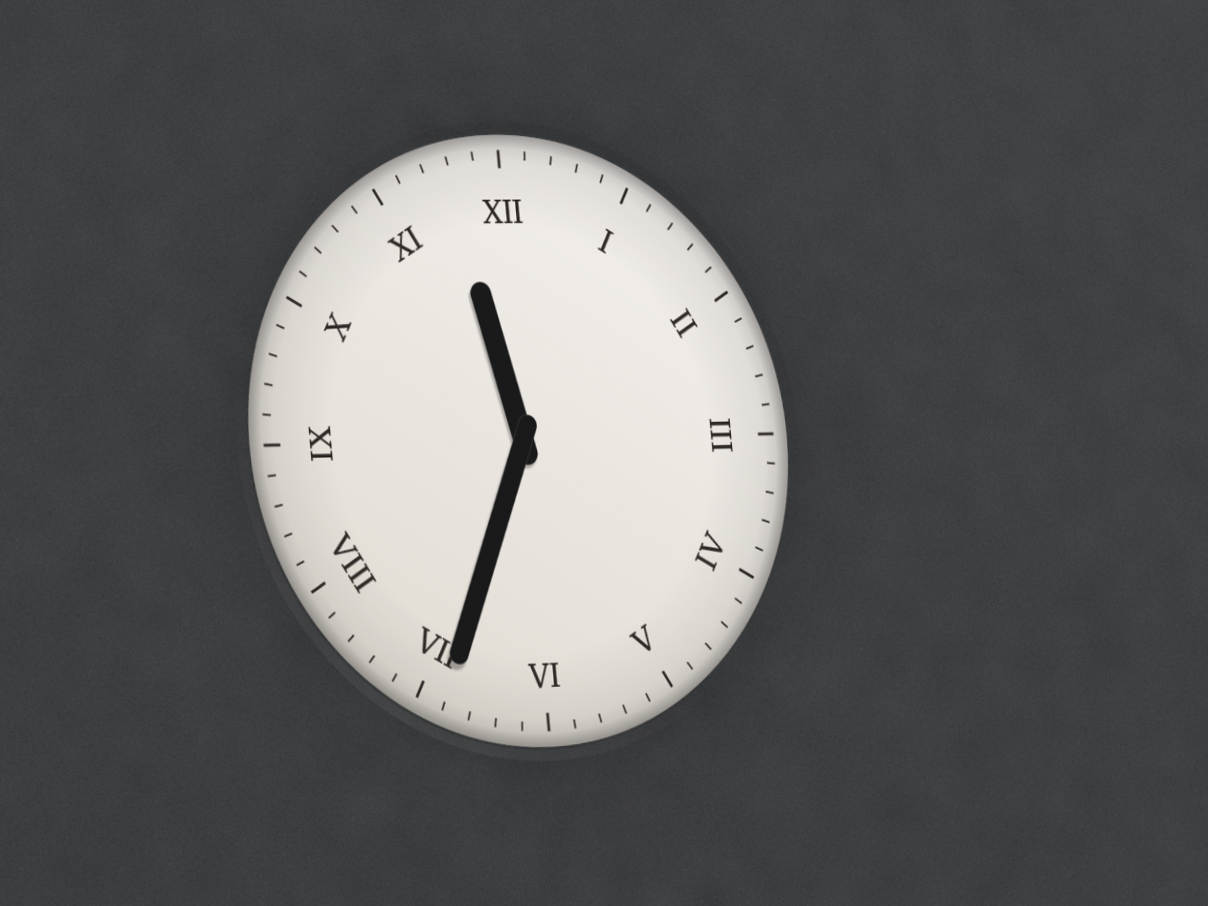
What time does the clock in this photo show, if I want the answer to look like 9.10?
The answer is 11.34
